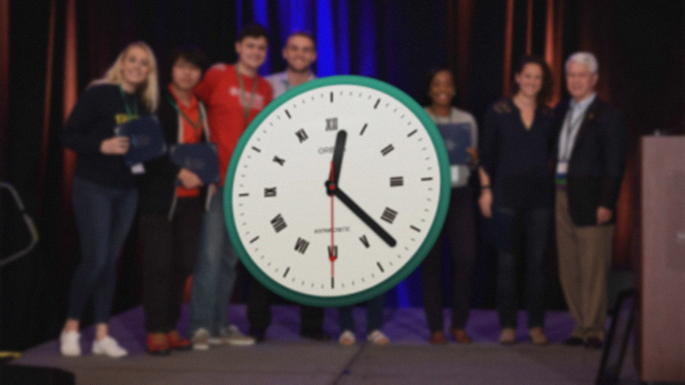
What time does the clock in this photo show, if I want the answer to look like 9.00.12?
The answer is 12.22.30
